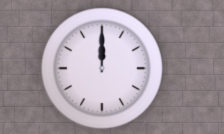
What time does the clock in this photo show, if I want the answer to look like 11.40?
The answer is 12.00
